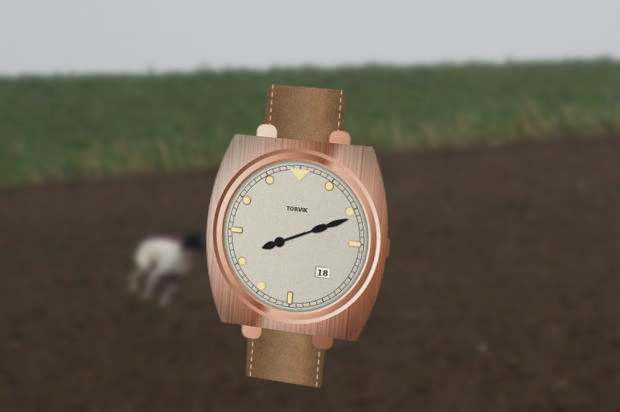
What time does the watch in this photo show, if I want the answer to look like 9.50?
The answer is 8.11
